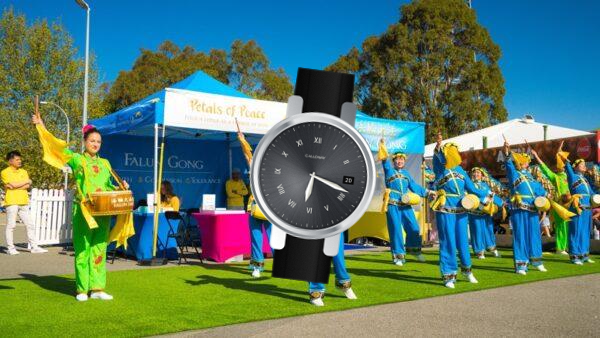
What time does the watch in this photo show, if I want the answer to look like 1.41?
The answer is 6.18
